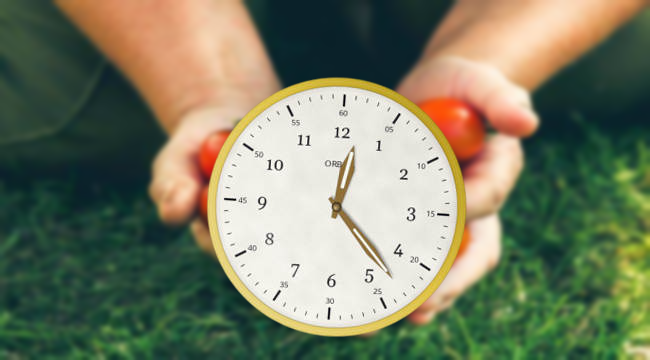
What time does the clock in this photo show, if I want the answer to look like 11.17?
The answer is 12.23
